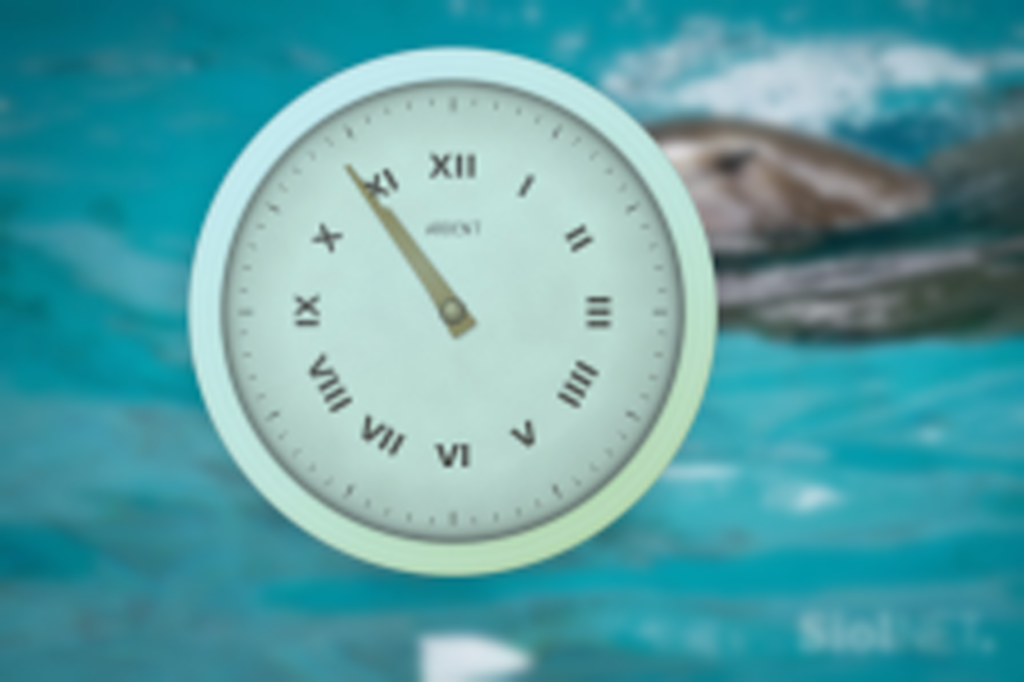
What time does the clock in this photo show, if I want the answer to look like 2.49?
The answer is 10.54
